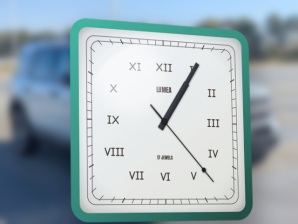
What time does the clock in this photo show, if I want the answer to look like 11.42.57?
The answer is 1.05.23
